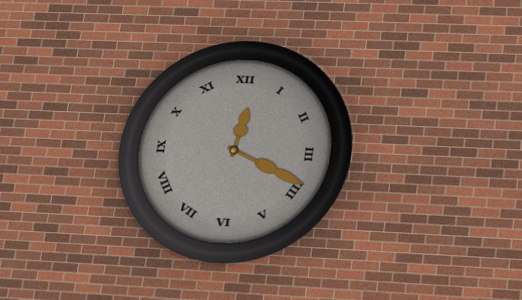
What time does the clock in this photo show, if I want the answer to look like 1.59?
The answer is 12.19
